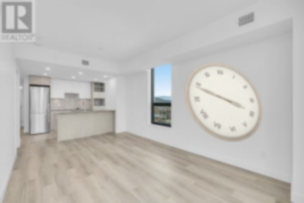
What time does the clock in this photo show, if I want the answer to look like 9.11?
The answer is 3.49
